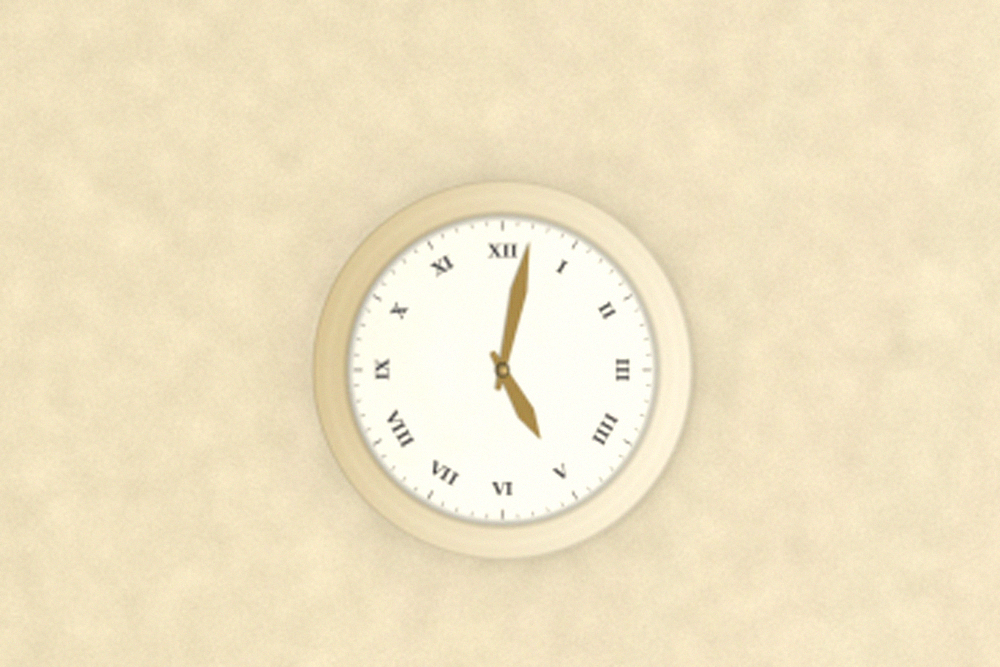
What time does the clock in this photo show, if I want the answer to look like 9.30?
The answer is 5.02
